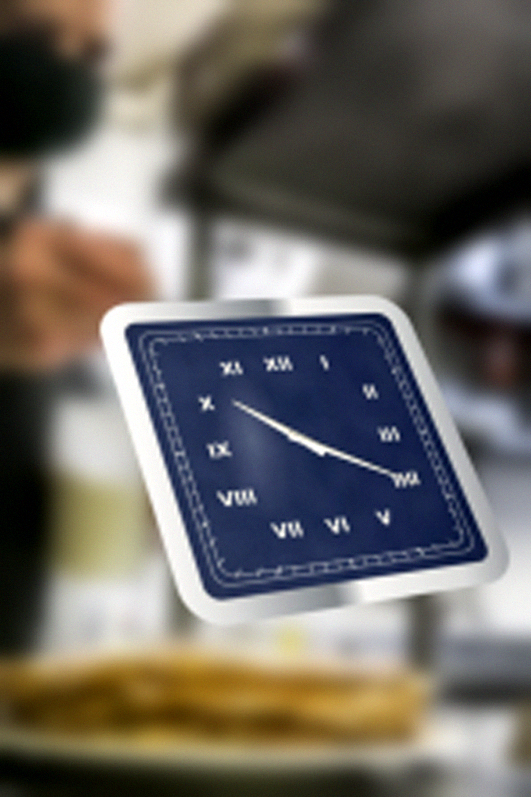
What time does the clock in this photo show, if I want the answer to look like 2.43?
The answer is 10.20
